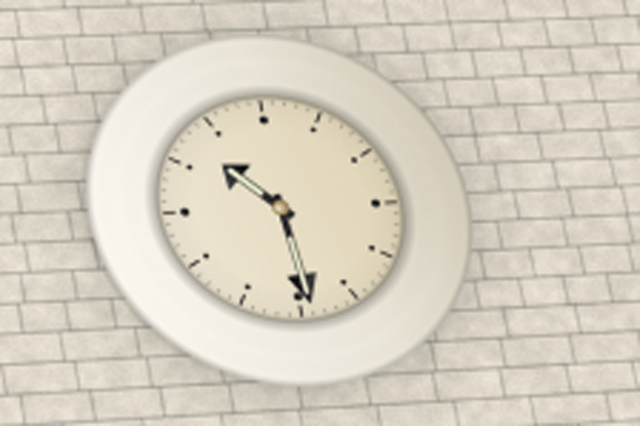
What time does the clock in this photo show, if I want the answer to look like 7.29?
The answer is 10.29
